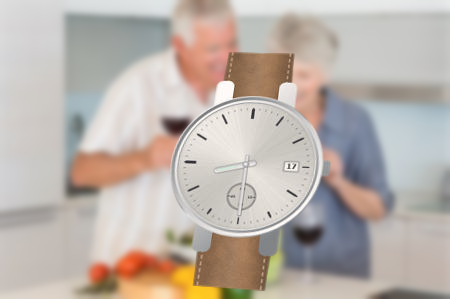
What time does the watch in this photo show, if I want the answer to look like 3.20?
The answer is 8.30
